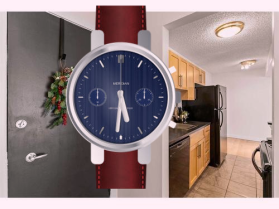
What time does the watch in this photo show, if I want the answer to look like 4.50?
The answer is 5.31
